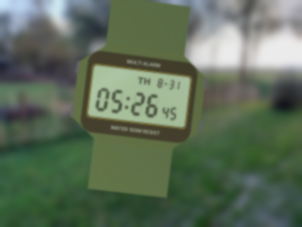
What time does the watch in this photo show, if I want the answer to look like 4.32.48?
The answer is 5.26.45
